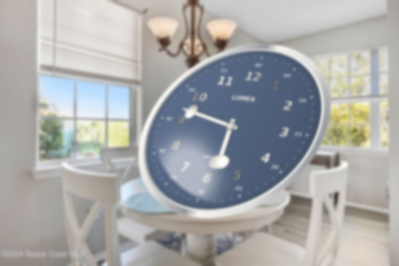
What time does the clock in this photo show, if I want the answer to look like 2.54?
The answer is 5.47
